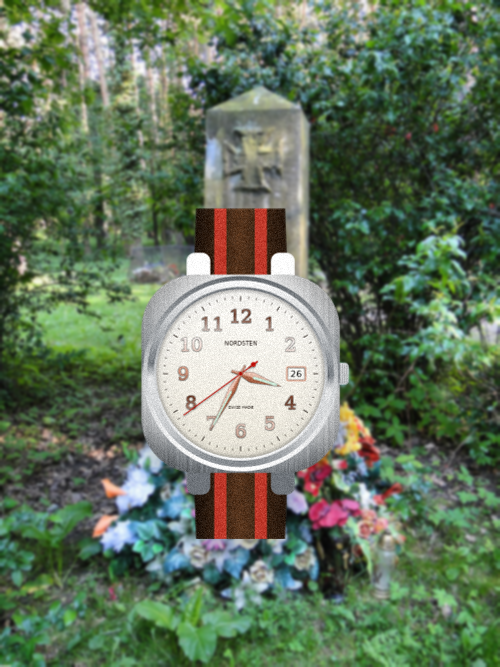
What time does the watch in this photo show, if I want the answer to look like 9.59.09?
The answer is 3.34.39
